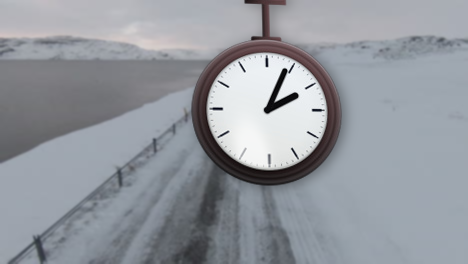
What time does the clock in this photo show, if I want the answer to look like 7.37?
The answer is 2.04
